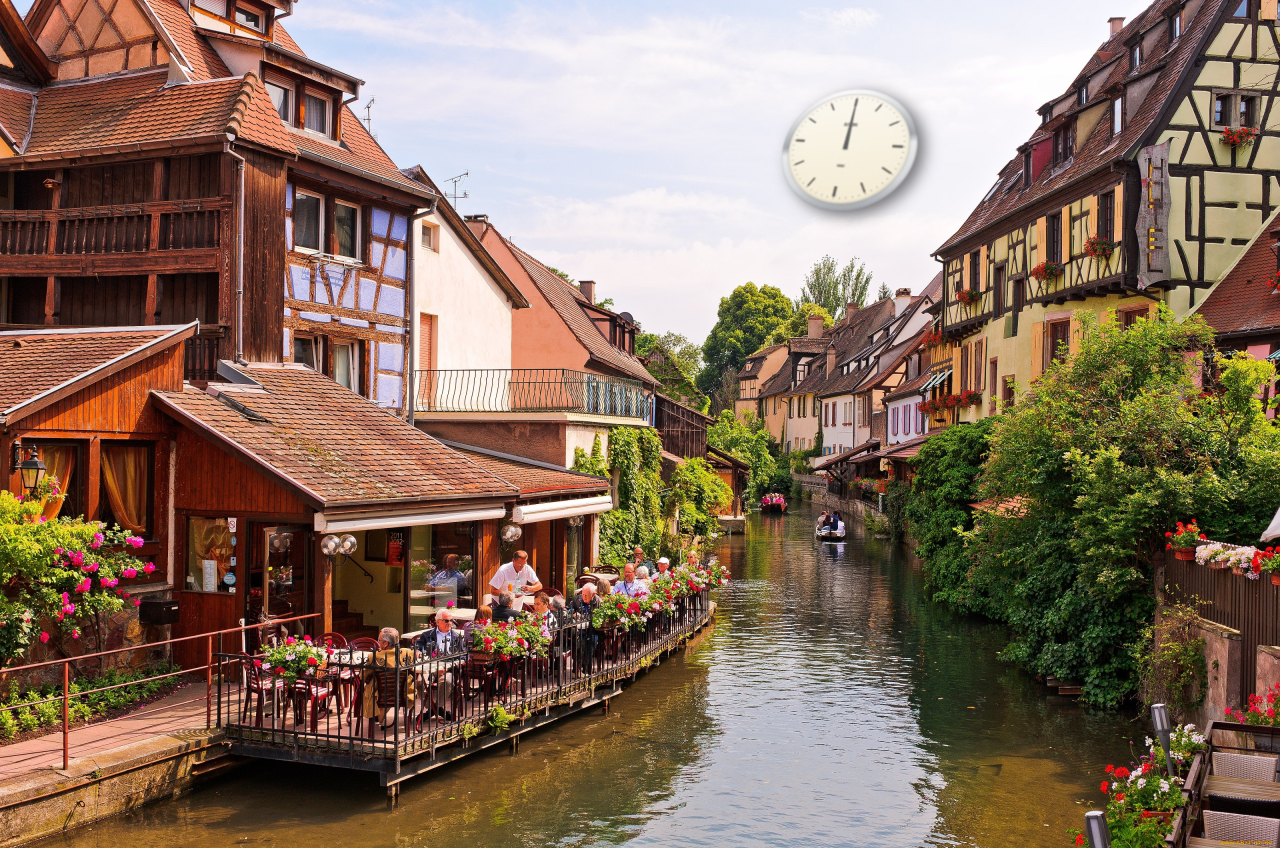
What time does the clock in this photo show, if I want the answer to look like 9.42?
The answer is 12.00
